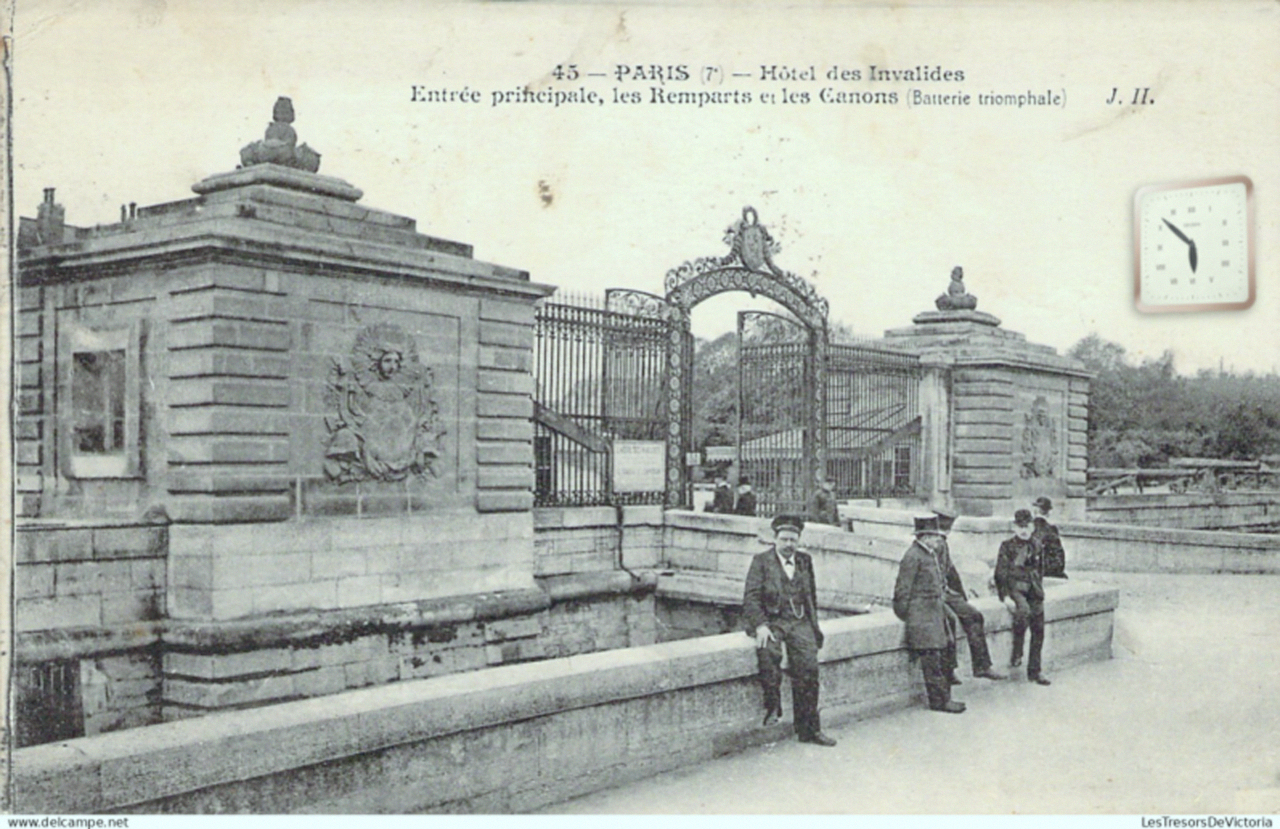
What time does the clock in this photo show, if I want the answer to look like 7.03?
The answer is 5.52
